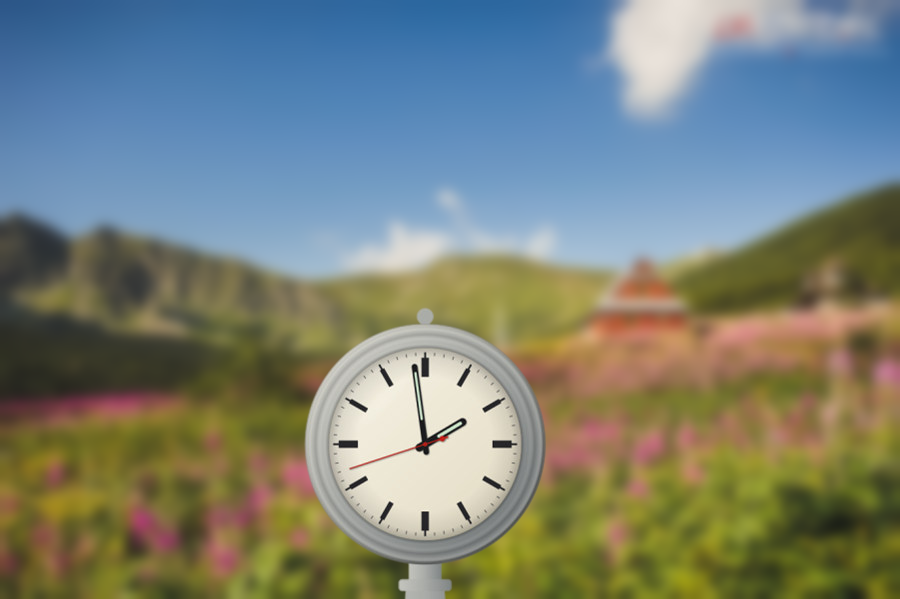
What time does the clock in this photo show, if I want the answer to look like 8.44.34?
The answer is 1.58.42
